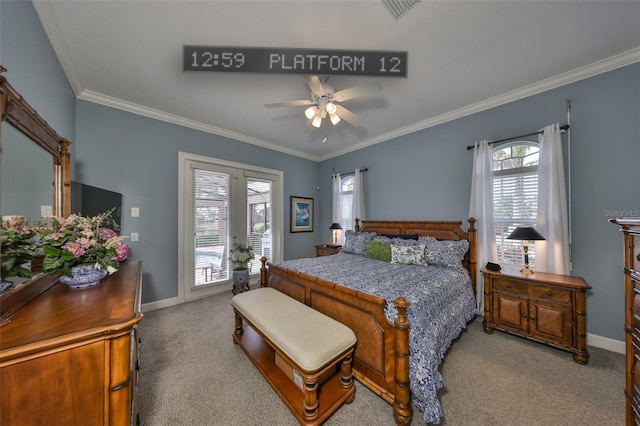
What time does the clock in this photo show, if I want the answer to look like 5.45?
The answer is 12.59
